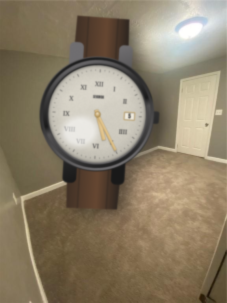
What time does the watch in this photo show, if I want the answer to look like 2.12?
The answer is 5.25
